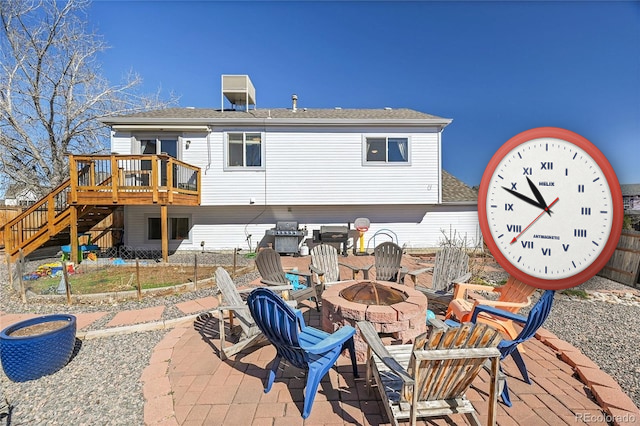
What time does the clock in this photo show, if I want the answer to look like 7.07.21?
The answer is 10.48.38
